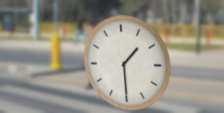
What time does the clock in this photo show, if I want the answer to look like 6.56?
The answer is 1.30
